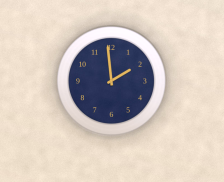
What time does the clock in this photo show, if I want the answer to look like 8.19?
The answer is 1.59
